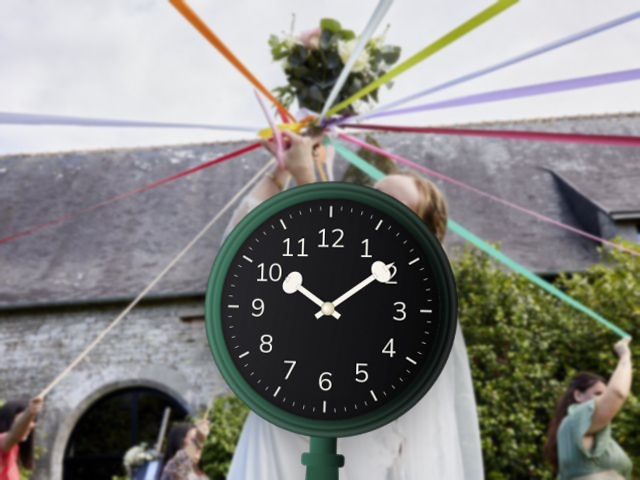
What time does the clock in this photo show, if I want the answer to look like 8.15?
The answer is 10.09
